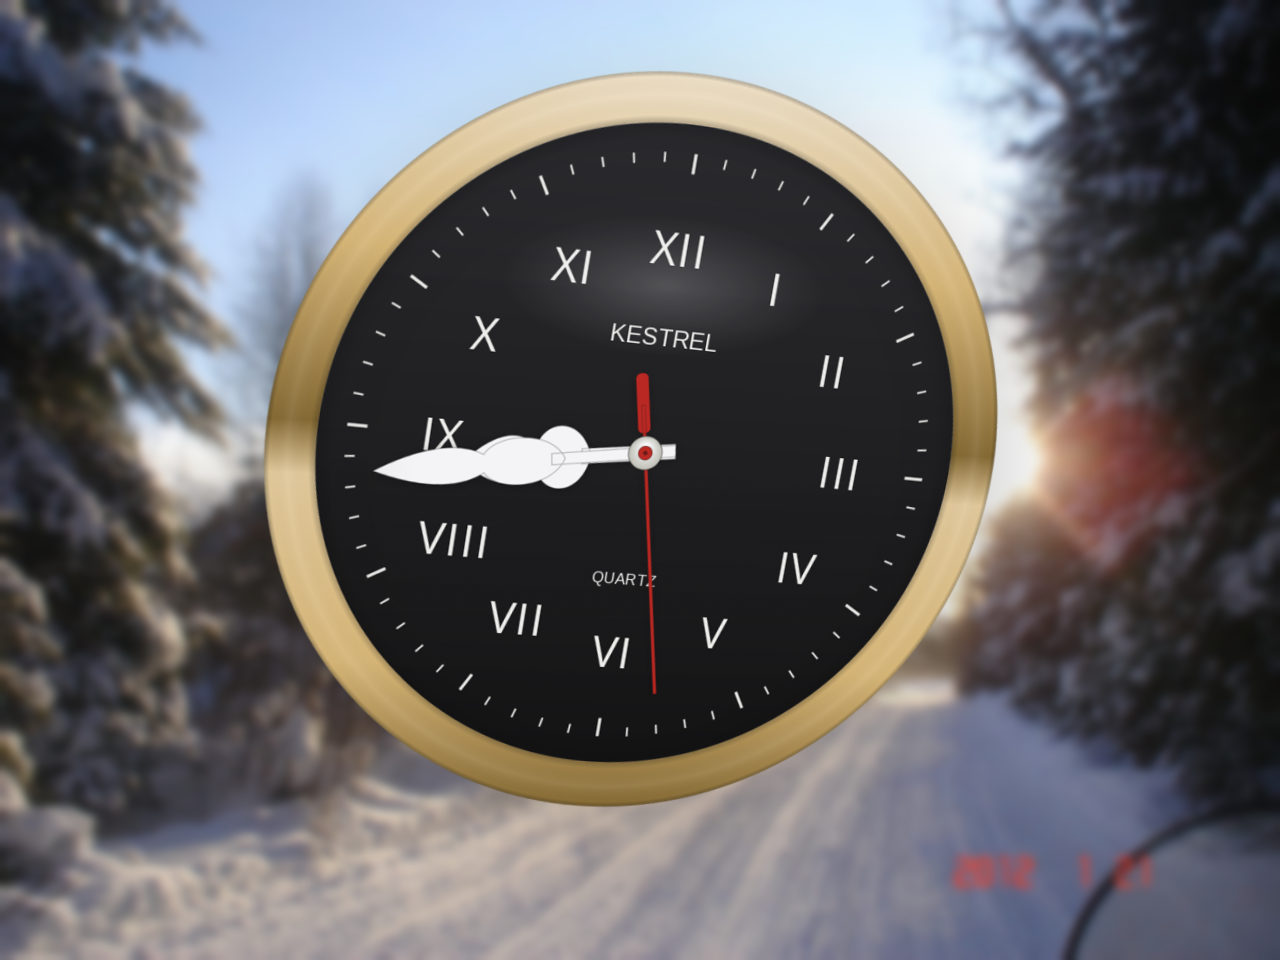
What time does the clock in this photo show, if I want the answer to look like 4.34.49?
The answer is 8.43.28
